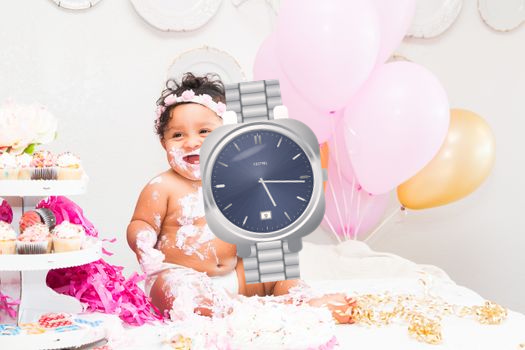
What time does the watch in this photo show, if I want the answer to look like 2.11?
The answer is 5.16
